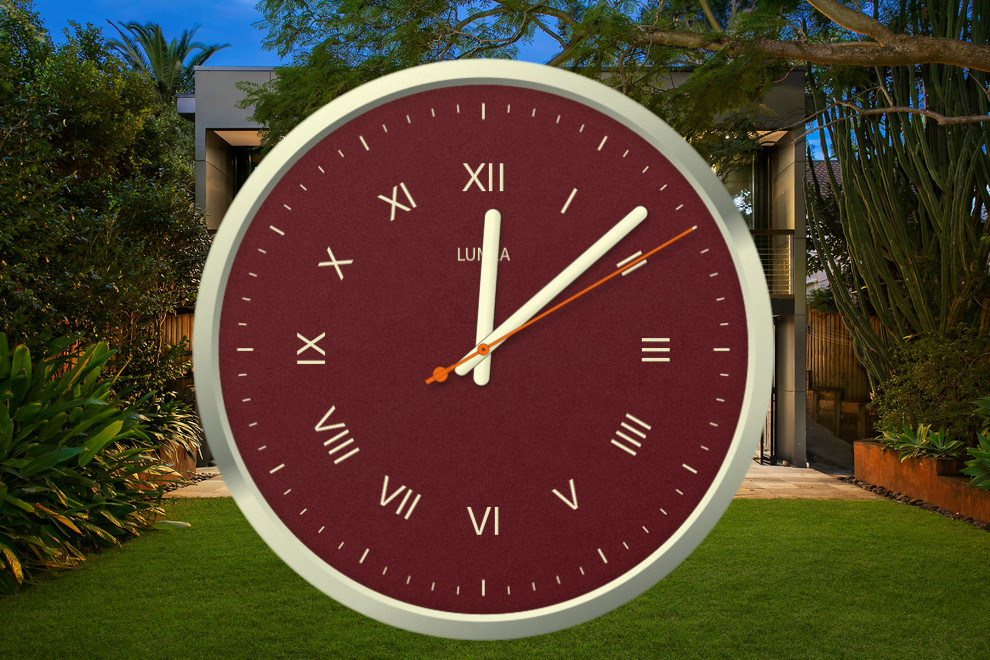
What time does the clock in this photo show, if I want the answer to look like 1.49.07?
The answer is 12.08.10
